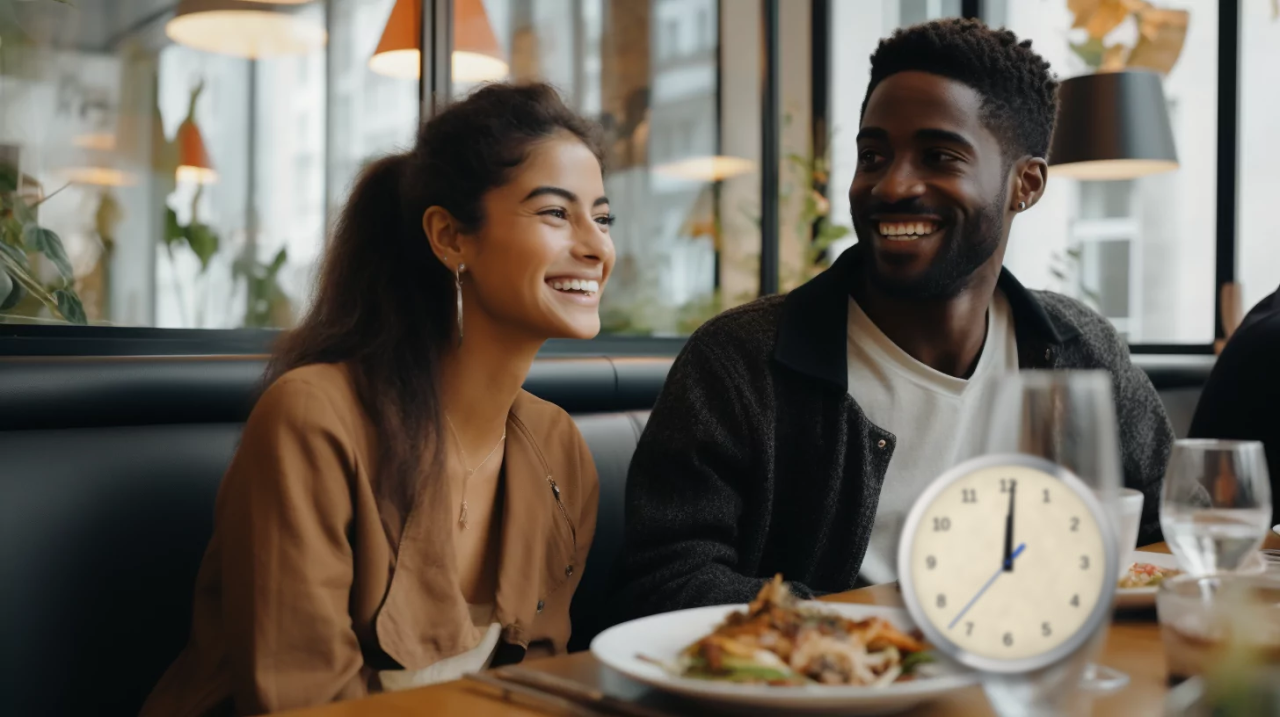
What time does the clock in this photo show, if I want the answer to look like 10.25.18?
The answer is 12.00.37
